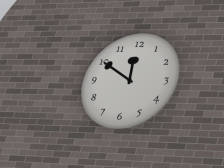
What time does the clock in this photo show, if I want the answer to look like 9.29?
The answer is 11.50
